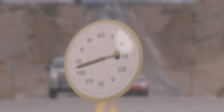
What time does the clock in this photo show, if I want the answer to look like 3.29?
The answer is 2.43
